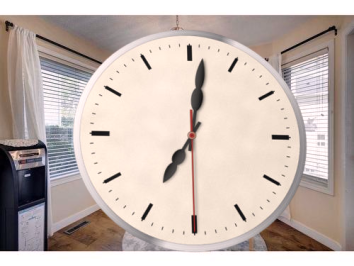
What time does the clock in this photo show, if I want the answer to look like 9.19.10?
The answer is 7.01.30
